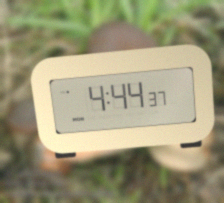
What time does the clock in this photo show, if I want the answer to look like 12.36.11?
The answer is 4.44.37
